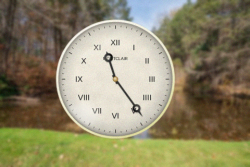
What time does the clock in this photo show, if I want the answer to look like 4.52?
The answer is 11.24
